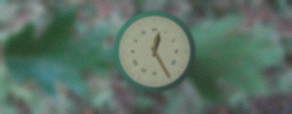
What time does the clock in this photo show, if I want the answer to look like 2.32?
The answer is 12.25
